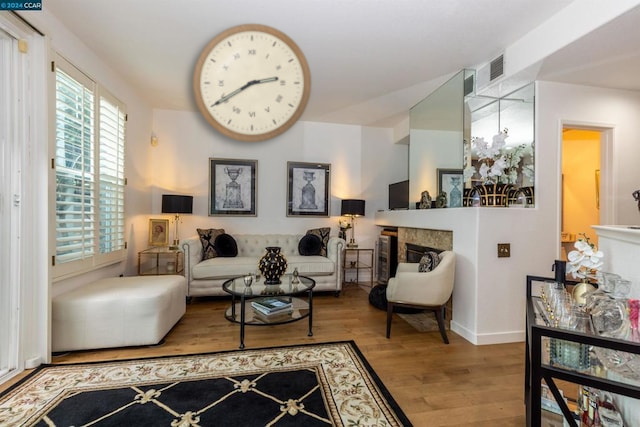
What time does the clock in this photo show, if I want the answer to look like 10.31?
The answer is 2.40
